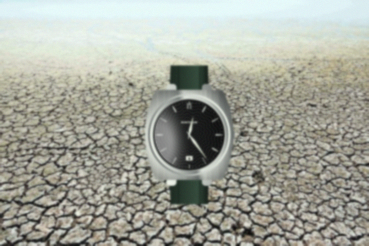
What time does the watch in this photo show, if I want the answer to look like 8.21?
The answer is 12.24
